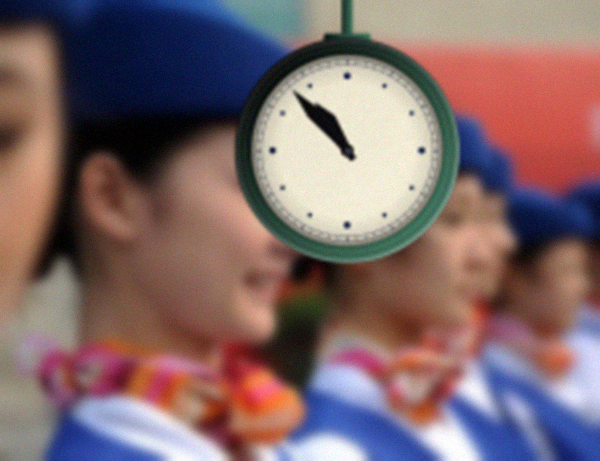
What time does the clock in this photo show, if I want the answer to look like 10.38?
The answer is 10.53
